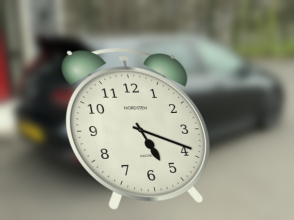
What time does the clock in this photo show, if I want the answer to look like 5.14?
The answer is 5.19
